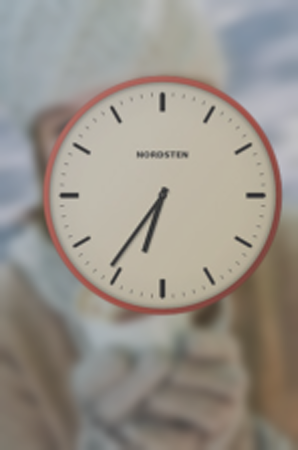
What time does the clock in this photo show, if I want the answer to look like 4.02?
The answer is 6.36
